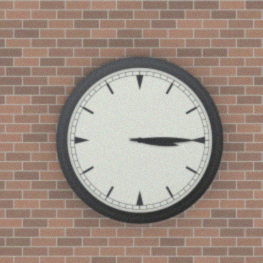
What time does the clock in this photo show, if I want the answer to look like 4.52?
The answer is 3.15
